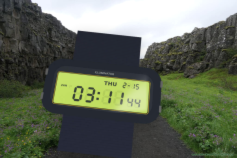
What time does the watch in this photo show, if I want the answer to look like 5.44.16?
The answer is 3.11.44
